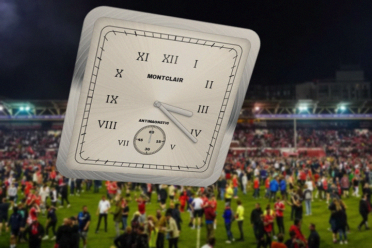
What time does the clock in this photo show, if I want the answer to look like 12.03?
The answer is 3.21
